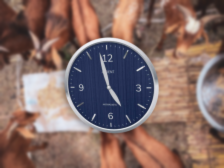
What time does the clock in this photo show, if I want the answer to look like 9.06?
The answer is 4.58
